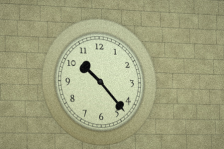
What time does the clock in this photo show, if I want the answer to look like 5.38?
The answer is 10.23
